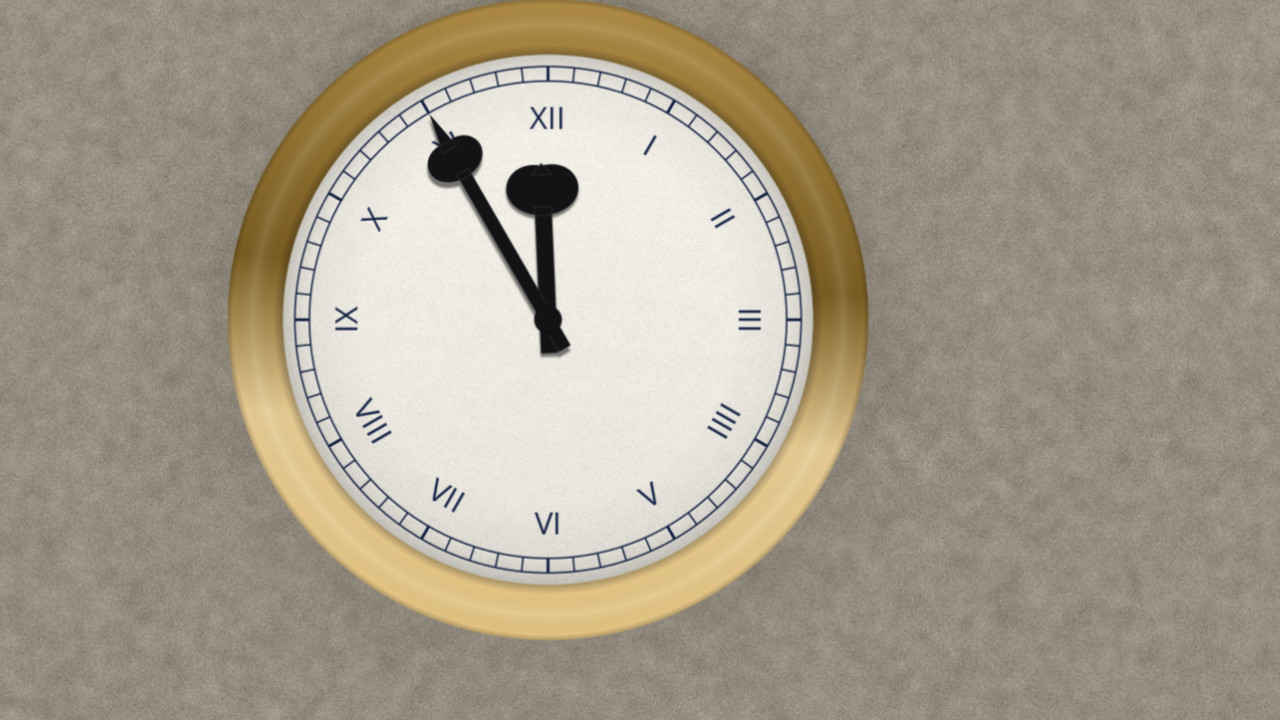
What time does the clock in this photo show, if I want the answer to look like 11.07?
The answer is 11.55
